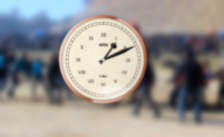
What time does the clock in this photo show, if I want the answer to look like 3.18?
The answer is 1.11
